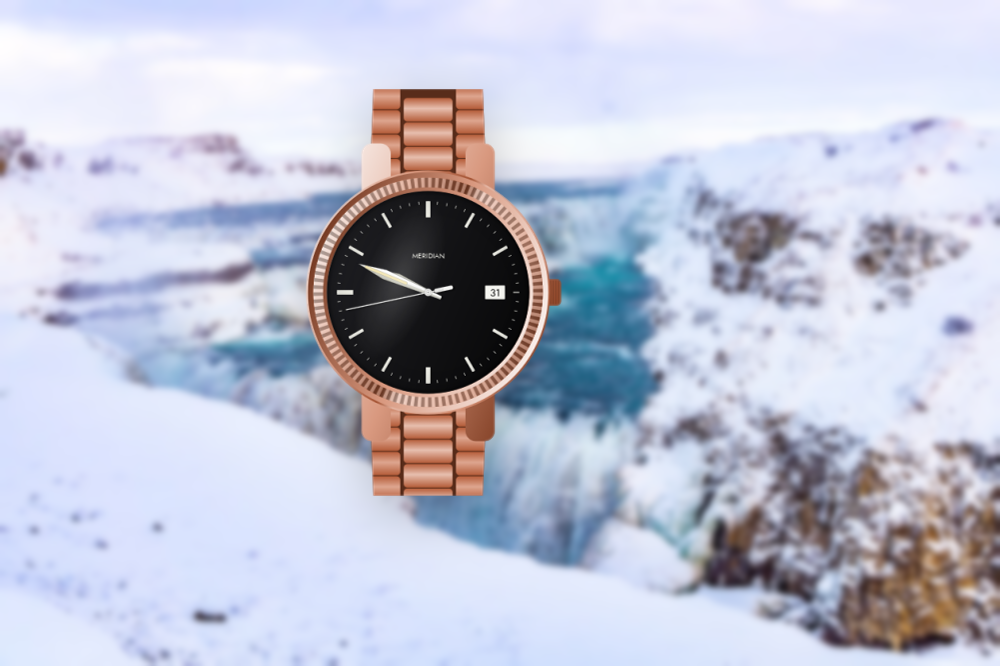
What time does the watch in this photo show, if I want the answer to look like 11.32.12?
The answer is 9.48.43
